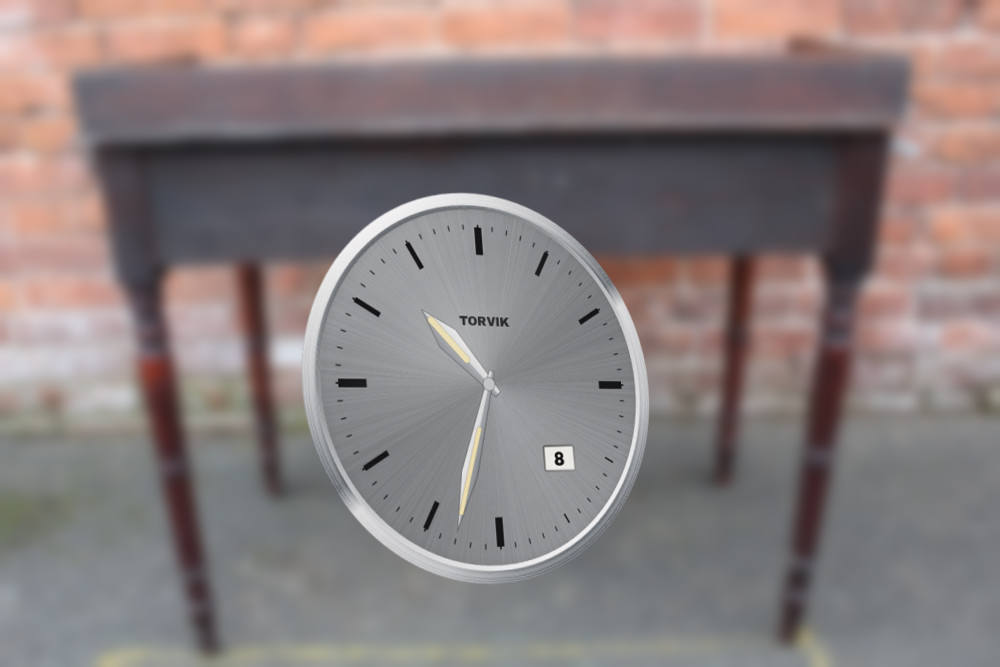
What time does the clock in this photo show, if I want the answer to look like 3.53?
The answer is 10.33
